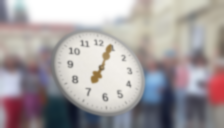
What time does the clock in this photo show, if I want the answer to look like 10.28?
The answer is 7.04
